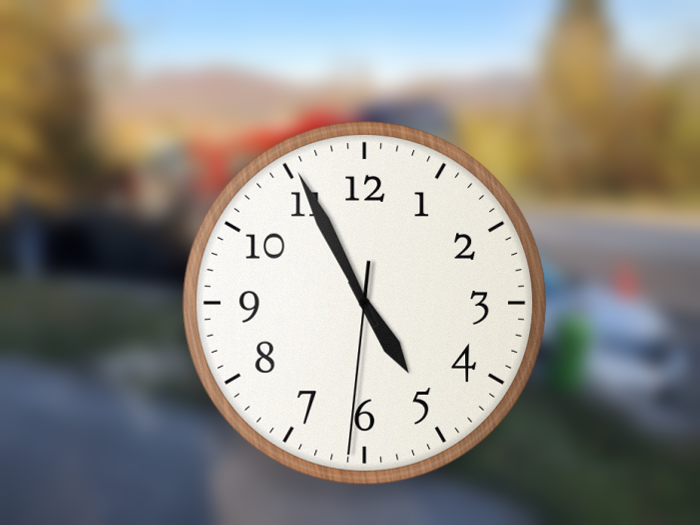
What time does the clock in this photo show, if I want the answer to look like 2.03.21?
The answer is 4.55.31
